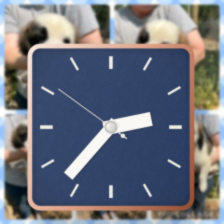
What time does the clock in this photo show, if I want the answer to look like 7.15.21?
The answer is 2.36.51
